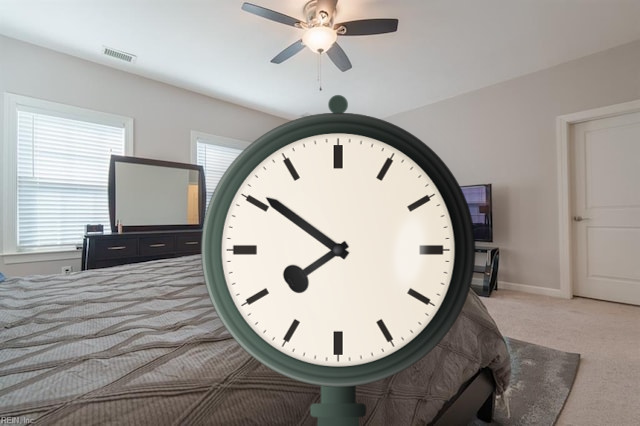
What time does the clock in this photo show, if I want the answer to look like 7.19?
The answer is 7.51
